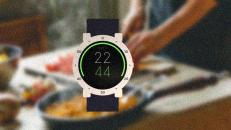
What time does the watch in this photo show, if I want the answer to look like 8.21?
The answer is 22.44
